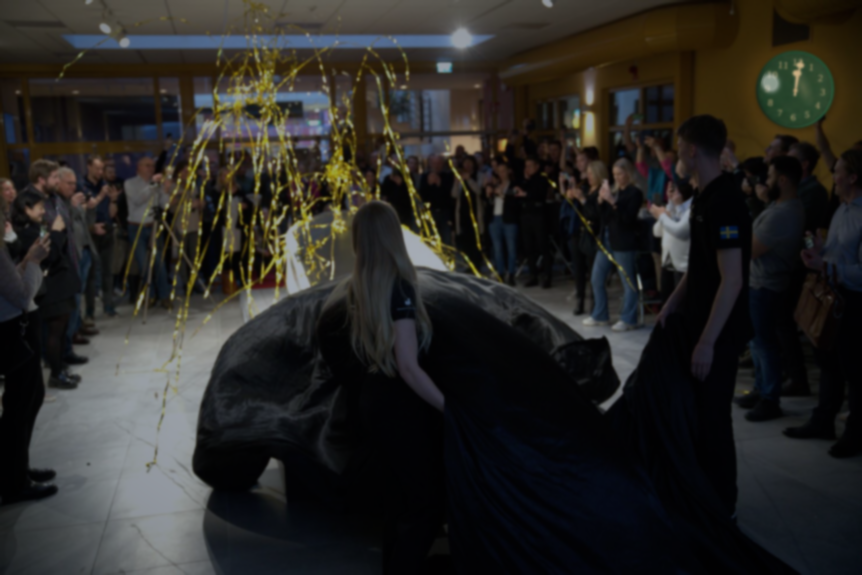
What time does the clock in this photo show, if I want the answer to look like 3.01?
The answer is 12.01
